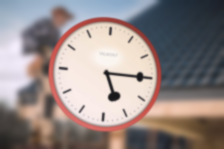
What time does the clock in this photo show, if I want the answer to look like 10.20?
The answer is 5.15
